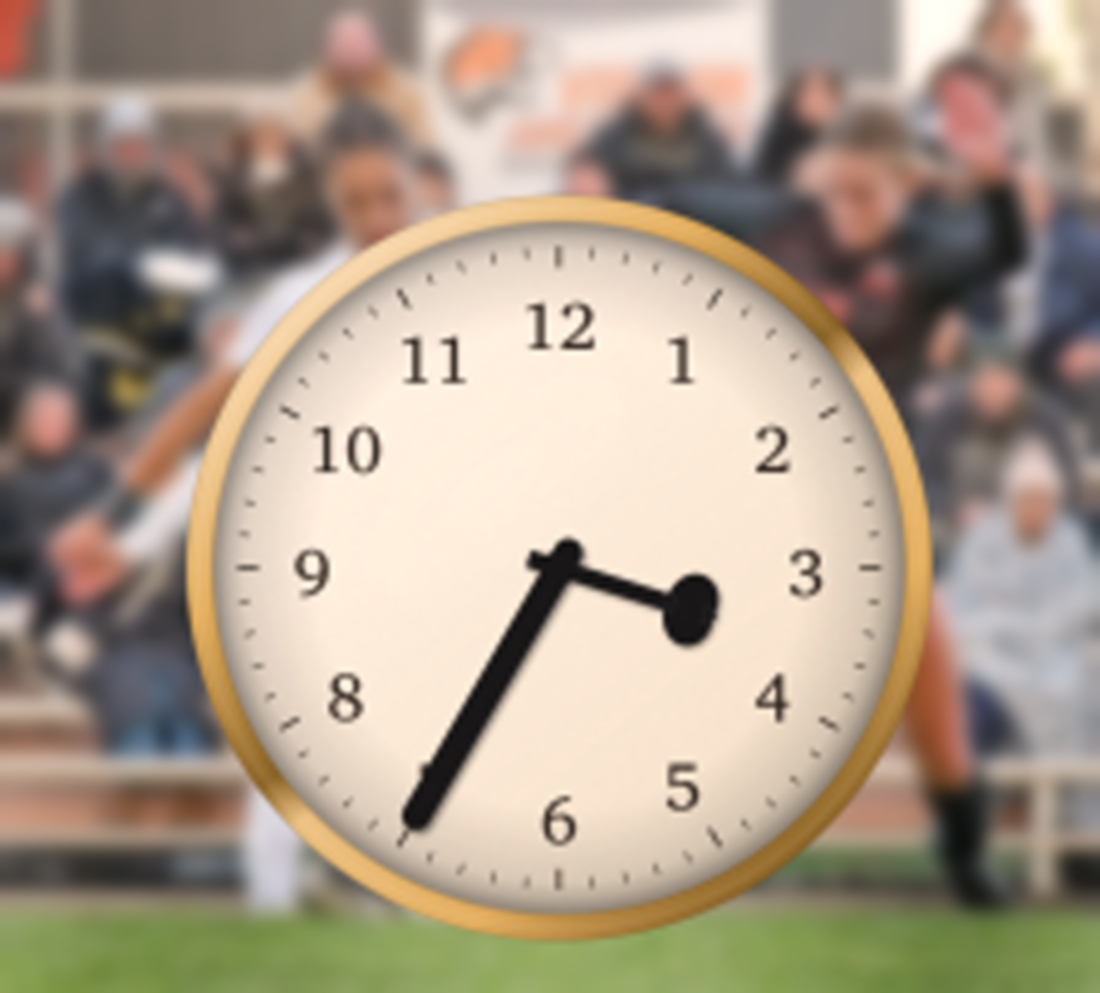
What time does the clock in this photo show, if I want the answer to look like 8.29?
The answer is 3.35
